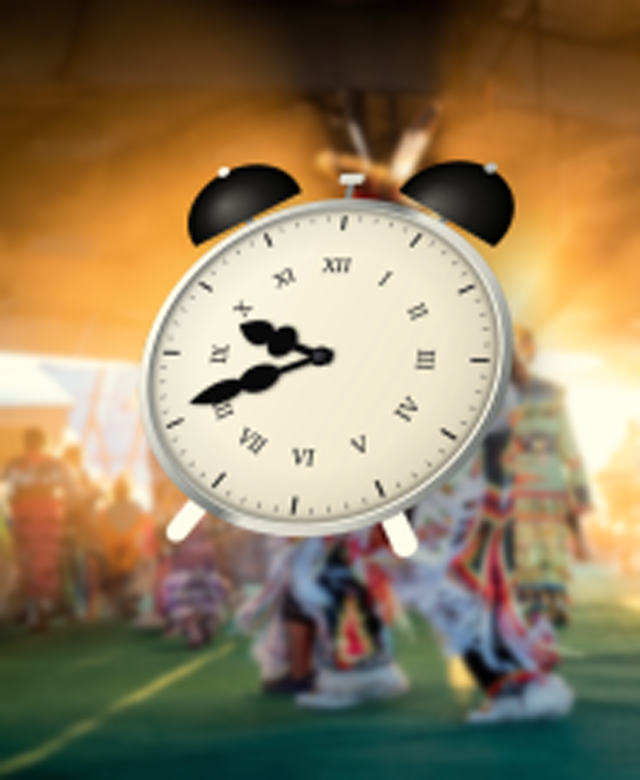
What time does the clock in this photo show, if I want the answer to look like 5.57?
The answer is 9.41
